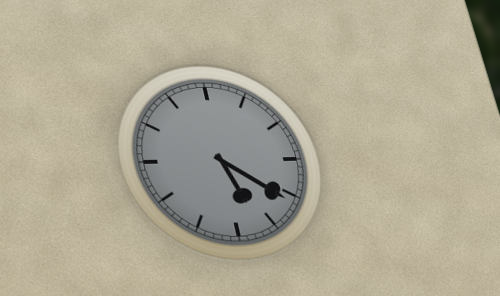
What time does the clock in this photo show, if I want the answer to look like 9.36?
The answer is 5.21
